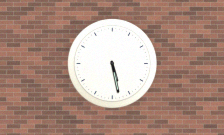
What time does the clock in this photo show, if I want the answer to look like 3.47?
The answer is 5.28
